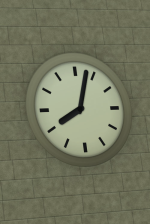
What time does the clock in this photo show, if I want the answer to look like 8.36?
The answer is 8.03
